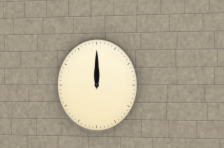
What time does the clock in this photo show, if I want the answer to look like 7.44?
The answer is 12.00
